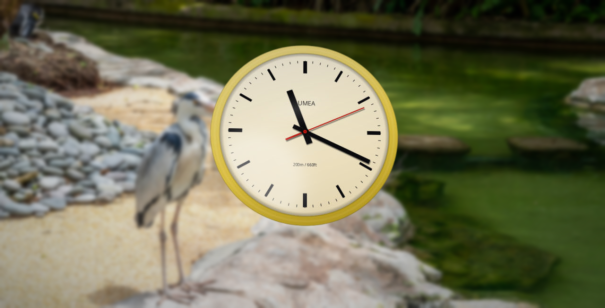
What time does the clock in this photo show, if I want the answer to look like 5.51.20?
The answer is 11.19.11
